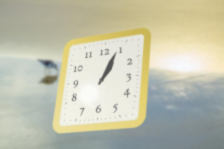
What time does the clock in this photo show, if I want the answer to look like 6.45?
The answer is 1.04
